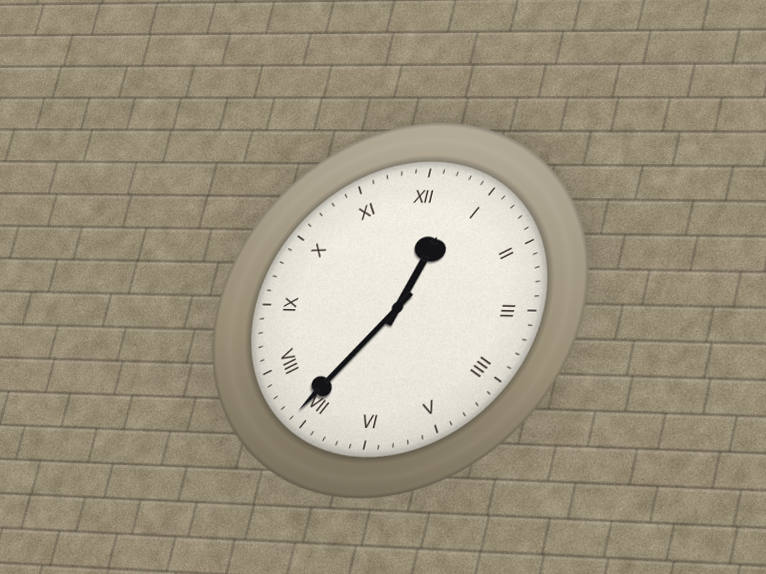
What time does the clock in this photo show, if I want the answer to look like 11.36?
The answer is 12.36
